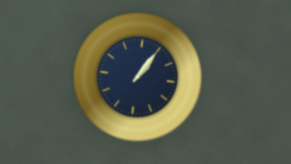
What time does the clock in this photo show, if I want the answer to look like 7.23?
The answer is 1.05
